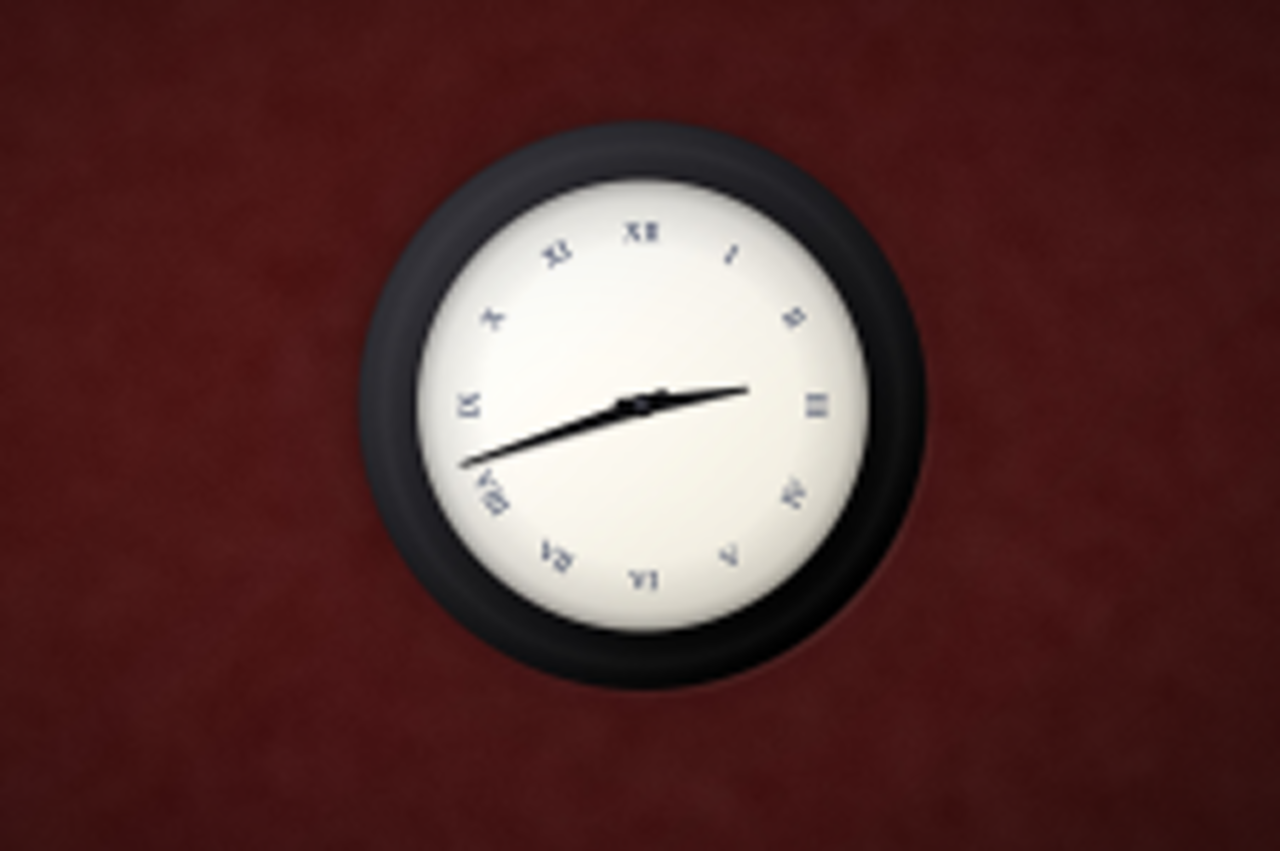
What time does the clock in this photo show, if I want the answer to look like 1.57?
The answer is 2.42
